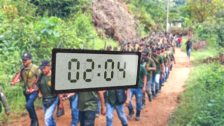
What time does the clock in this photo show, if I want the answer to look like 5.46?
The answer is 2.04
